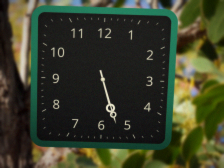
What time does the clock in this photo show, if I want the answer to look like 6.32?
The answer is 5.27
